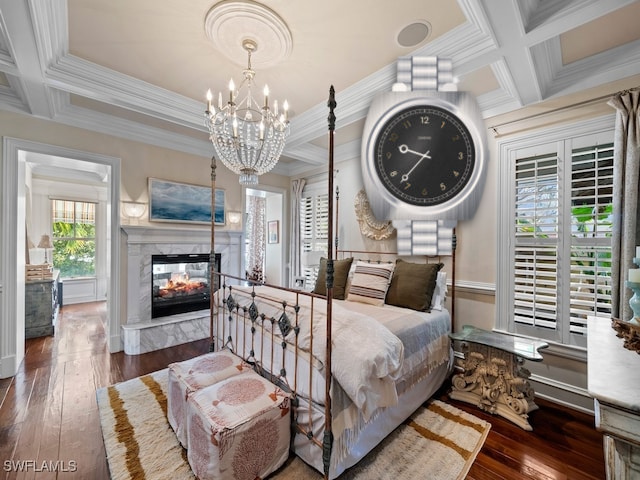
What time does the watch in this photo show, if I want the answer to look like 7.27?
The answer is 9.37
